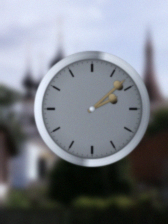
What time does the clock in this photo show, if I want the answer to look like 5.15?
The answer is 2.08
